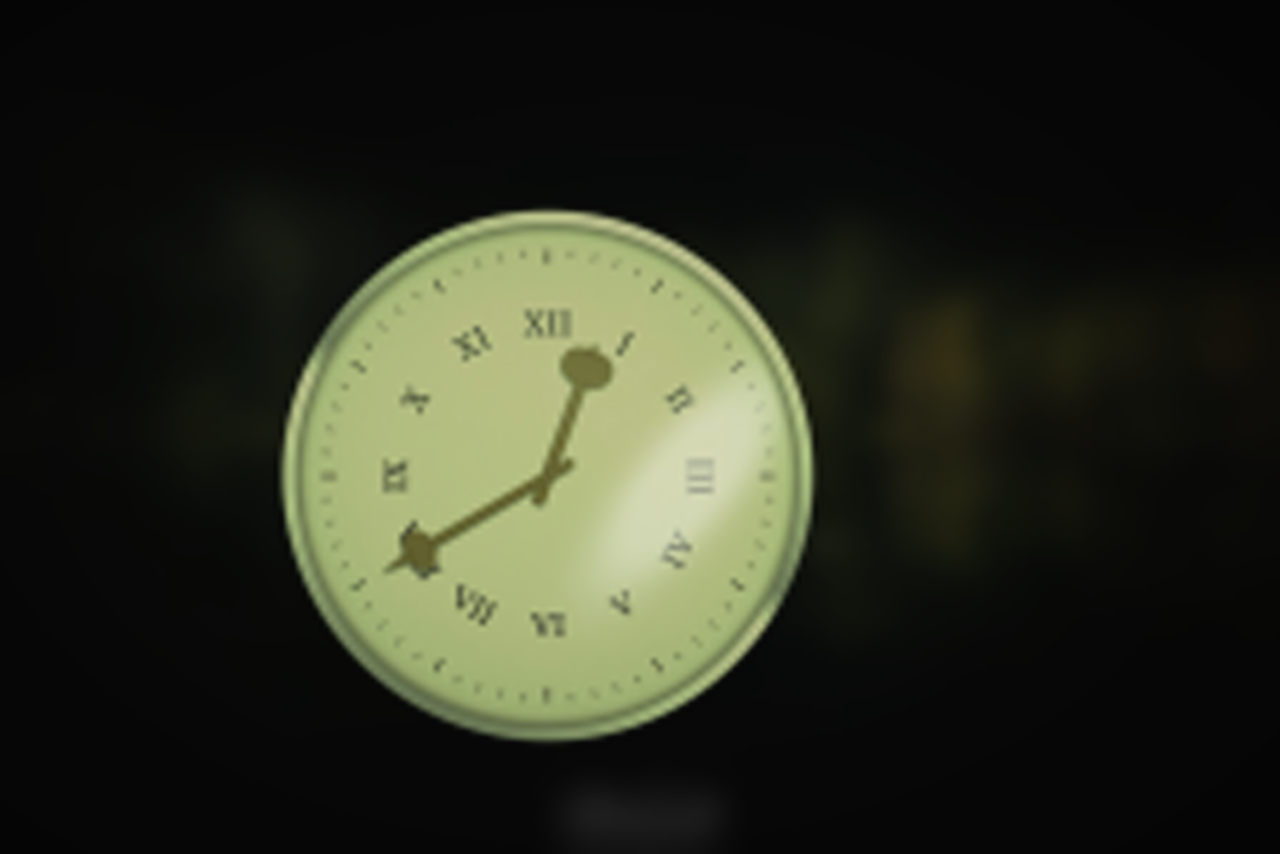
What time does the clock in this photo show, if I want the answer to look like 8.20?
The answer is 12.40
